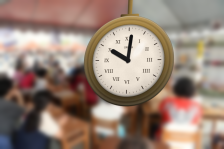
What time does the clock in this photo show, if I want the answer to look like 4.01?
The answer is 10.01
